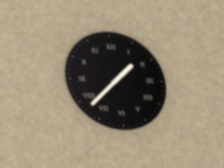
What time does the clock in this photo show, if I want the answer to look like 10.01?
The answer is 1.38
